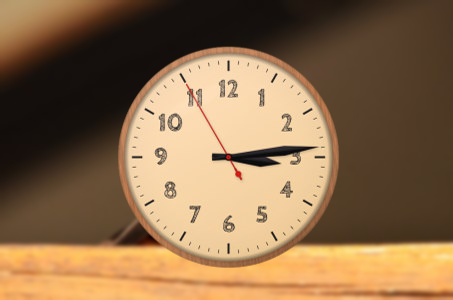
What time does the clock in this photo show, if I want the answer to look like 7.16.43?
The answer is 3.13.55
